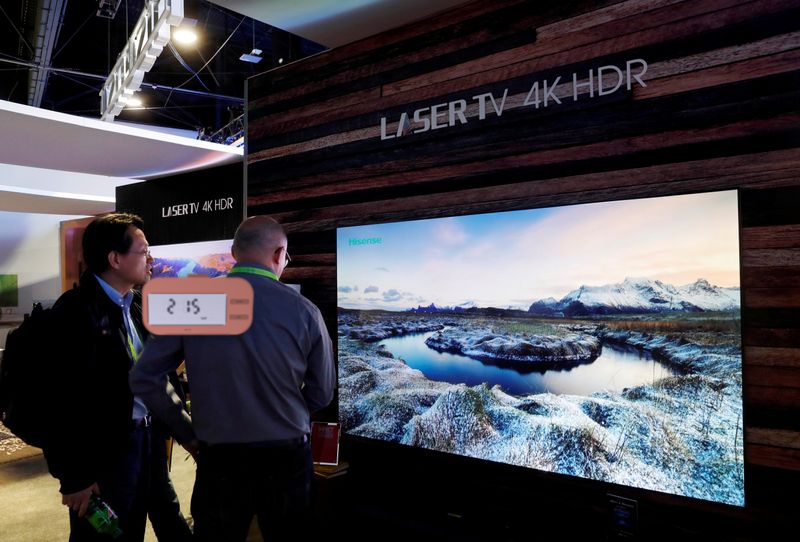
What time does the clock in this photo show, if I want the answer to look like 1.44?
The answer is 2.15
